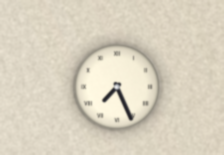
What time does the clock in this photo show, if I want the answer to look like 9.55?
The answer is 7.26
